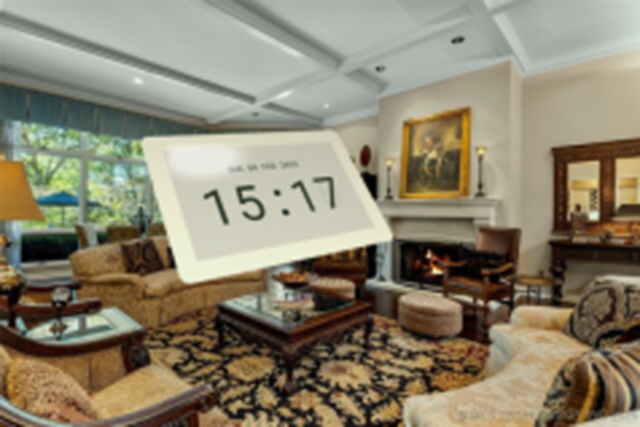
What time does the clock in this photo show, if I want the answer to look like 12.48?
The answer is 15.17
